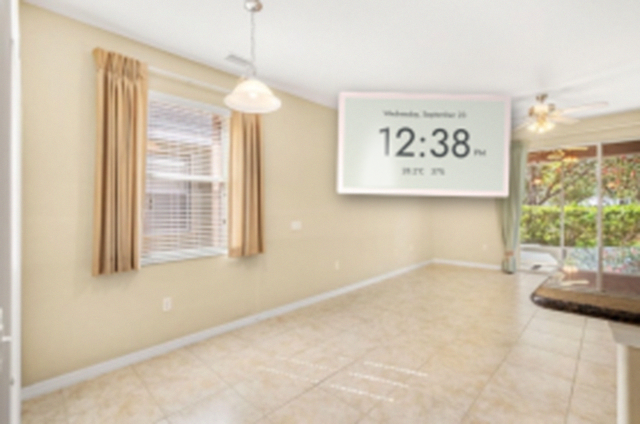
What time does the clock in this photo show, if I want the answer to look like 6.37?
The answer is 12.38
